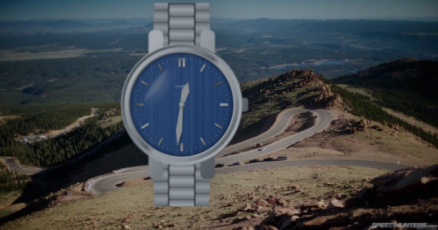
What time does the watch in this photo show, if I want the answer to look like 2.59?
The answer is 12.31
